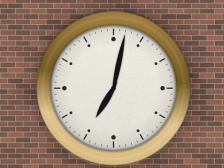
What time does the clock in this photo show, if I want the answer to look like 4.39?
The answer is 7.02
